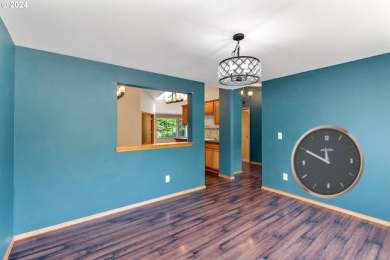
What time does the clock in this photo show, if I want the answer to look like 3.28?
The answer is 11.50
